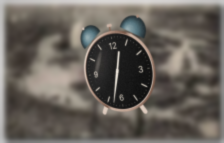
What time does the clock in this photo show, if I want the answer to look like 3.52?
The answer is 12.33
